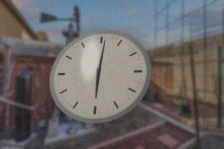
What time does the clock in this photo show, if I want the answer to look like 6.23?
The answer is 6.01
